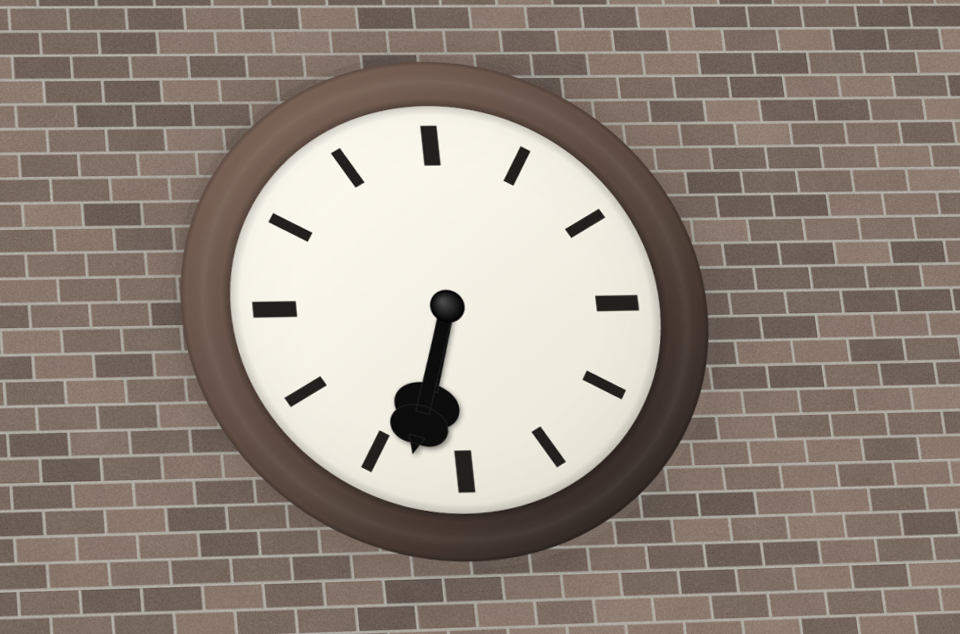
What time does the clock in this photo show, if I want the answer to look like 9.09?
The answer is 6.33
